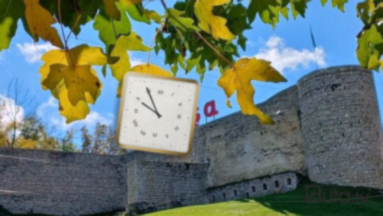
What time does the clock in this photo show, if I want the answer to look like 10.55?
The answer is 9.55
